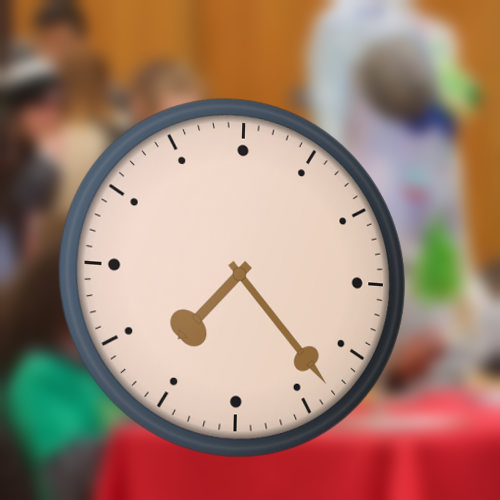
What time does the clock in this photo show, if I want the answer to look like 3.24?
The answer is 7.23
